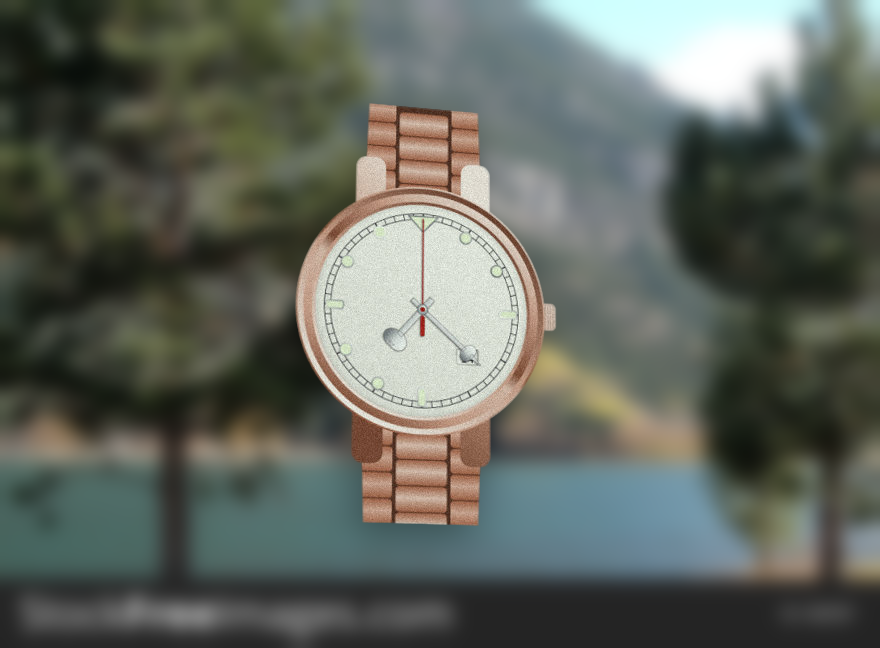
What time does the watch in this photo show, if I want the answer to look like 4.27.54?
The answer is 7.22.00
